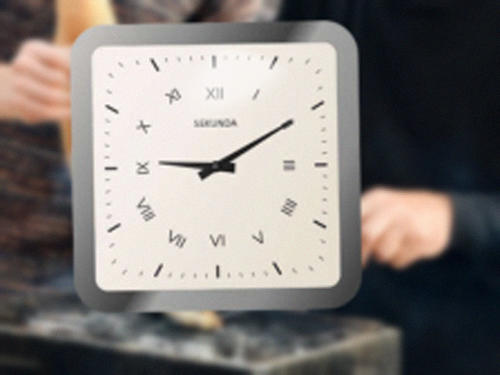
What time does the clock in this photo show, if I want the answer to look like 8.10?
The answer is 9.10
